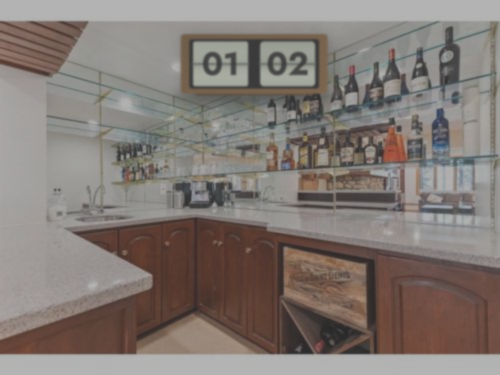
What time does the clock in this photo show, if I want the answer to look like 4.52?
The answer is 1.02
